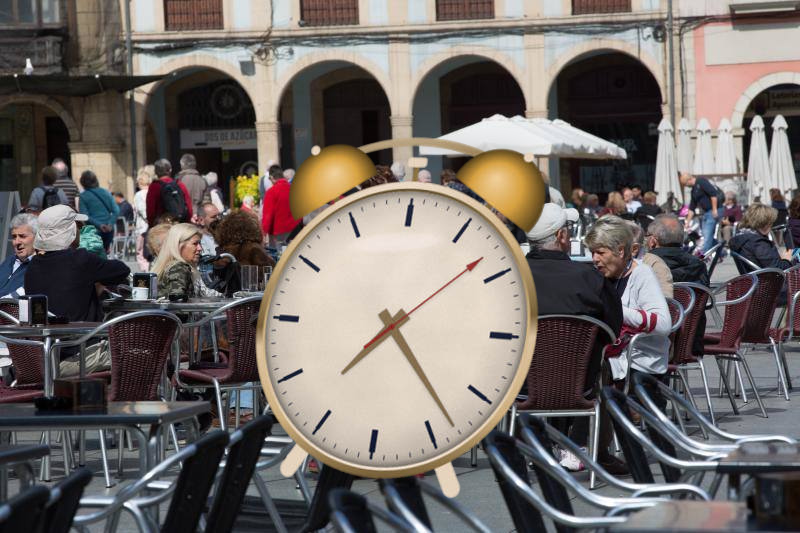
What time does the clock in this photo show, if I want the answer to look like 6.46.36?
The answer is 7.23.08
